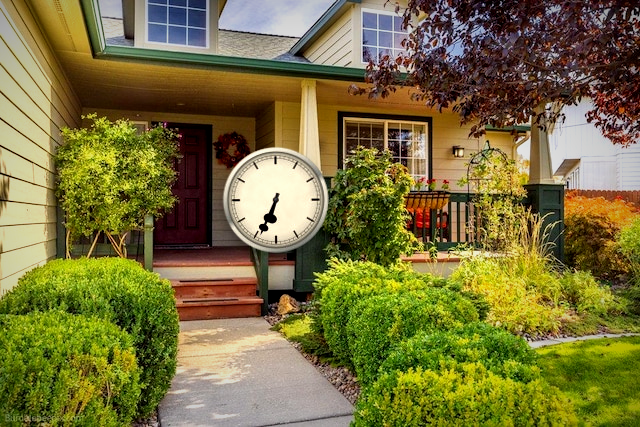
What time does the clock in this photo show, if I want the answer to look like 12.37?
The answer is 6.34
